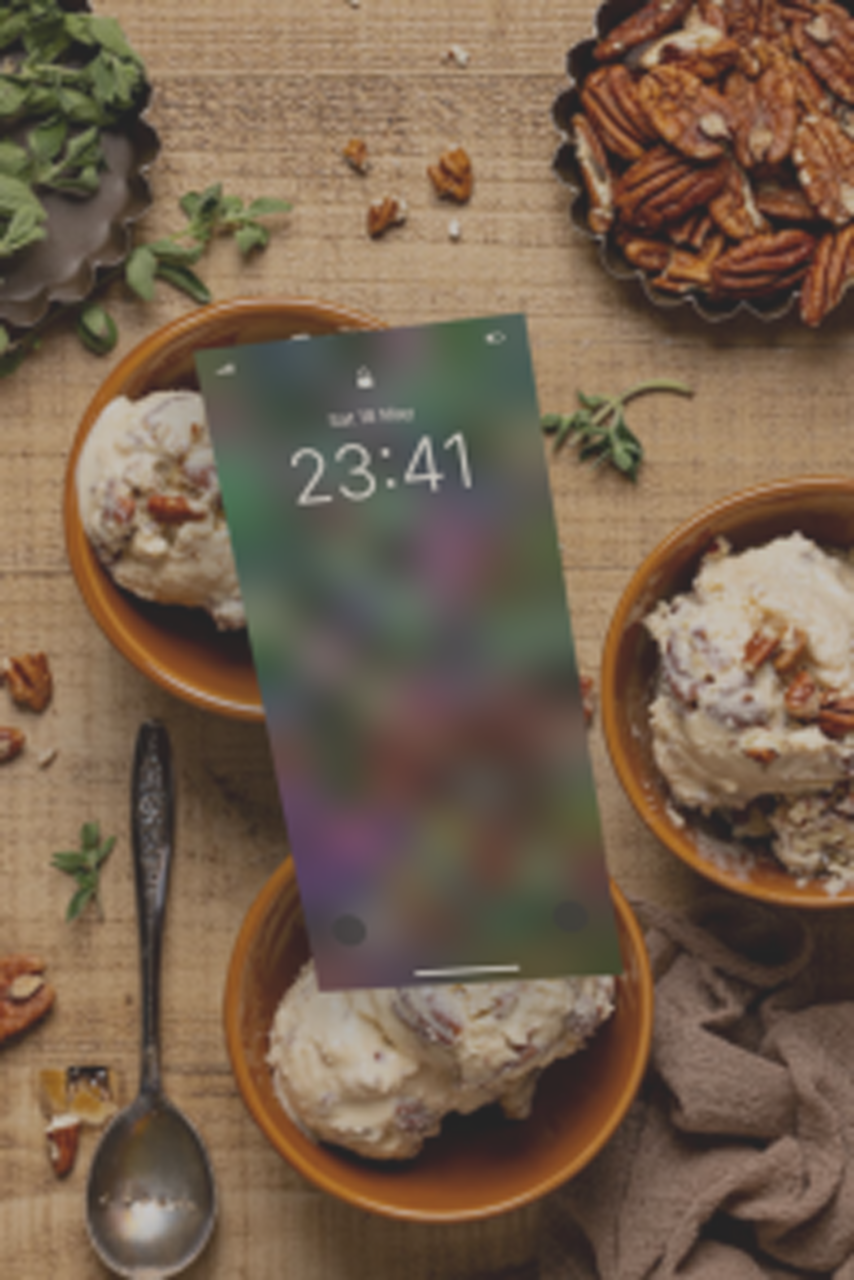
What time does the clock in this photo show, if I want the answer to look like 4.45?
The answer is 23.41
